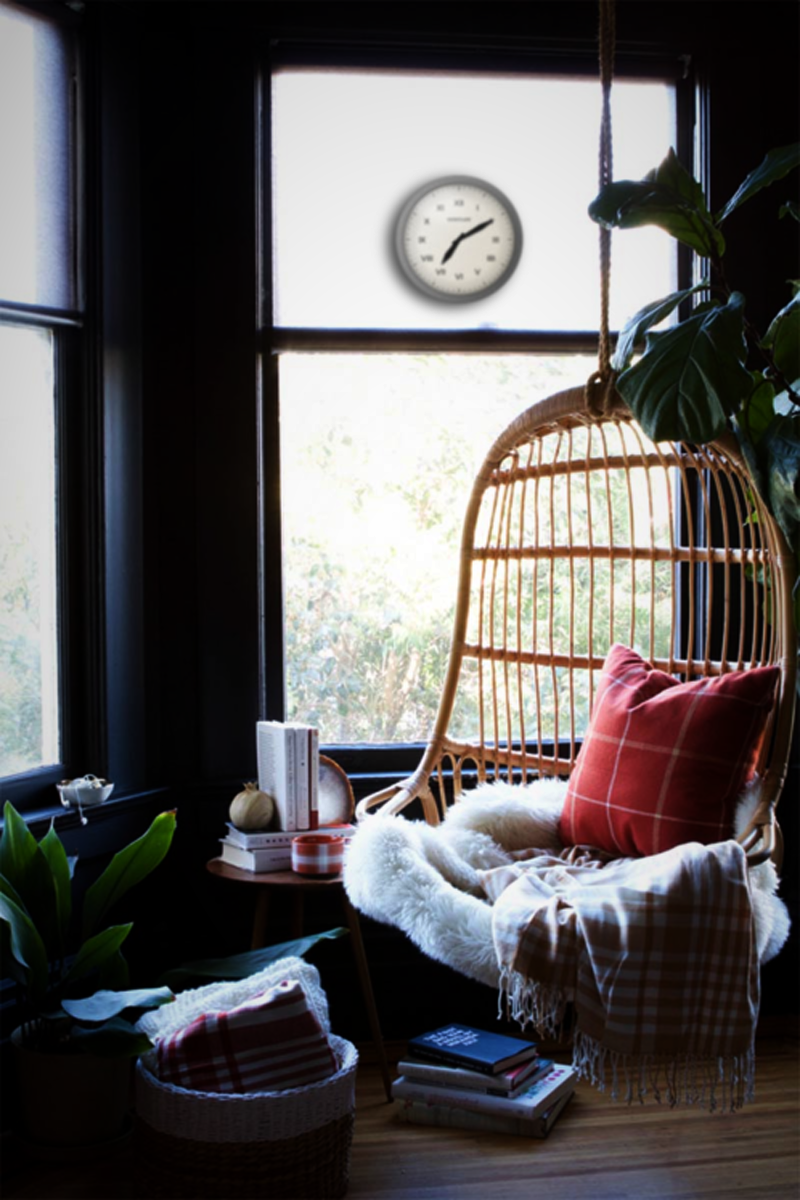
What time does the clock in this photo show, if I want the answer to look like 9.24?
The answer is 7.10
